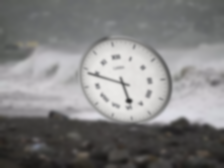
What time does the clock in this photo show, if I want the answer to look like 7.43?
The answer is 5.49
